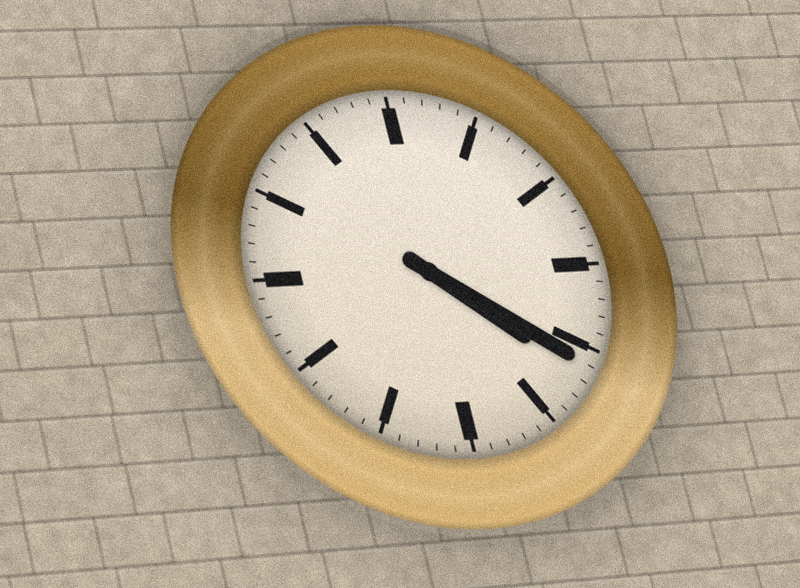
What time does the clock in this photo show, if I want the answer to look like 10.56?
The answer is 4.21
